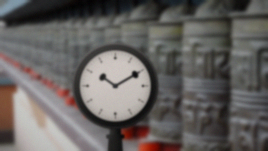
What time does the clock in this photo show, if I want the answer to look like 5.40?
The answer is 10.10
